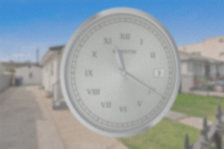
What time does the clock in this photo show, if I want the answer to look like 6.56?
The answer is 11.20
